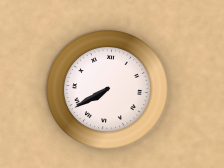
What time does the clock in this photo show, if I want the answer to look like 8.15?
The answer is 7.39
